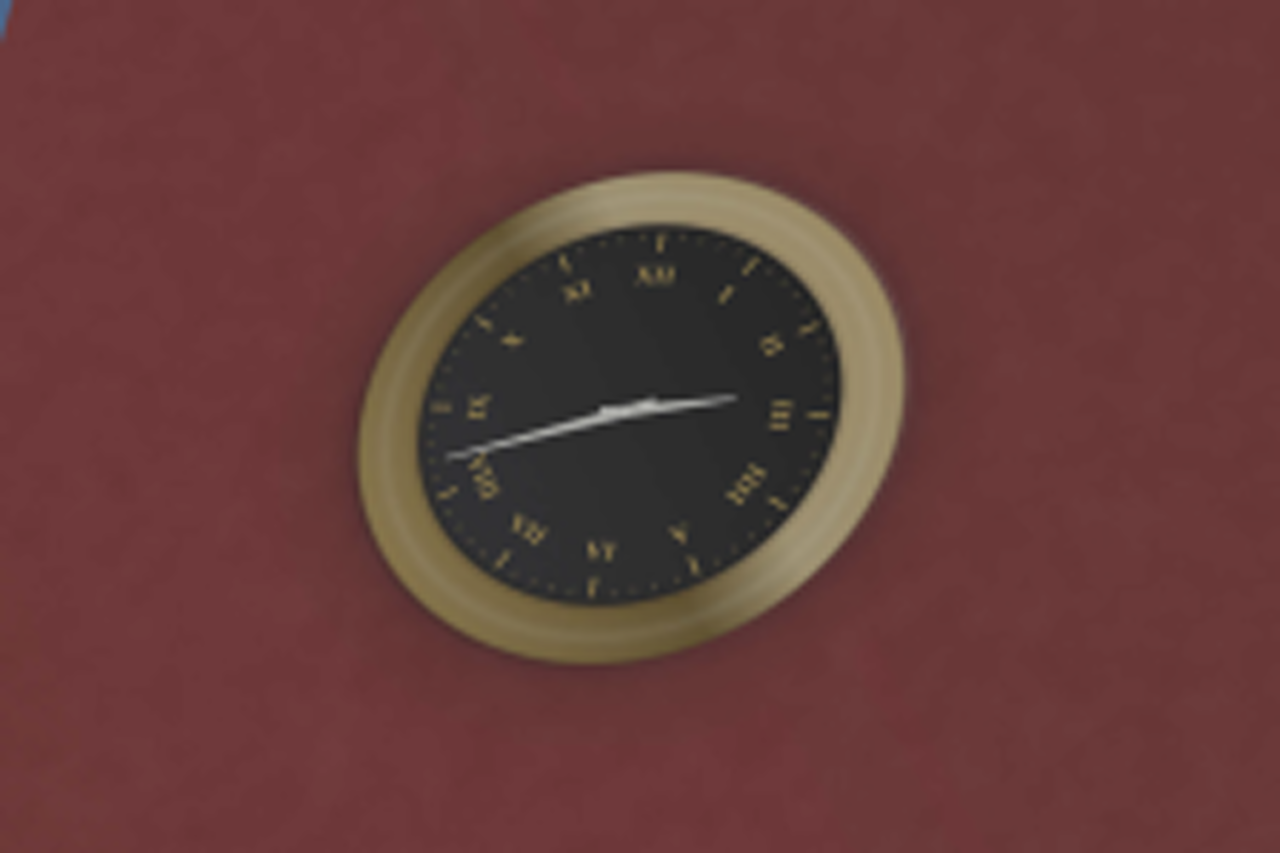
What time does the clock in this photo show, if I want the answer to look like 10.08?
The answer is 2.42
